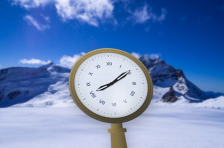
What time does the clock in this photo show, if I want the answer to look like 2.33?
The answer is 8.09
